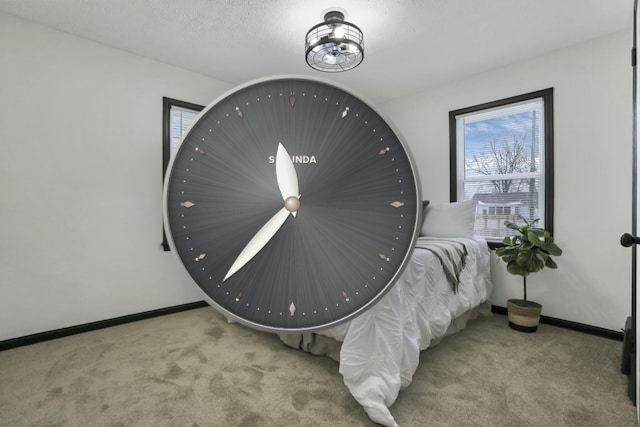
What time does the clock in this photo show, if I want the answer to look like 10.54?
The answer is 11.37
